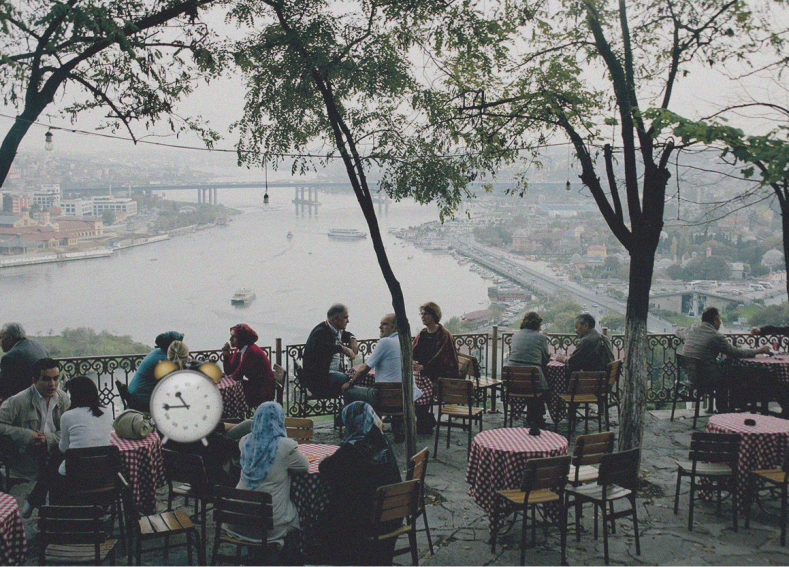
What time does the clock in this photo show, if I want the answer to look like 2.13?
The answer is 10.44
